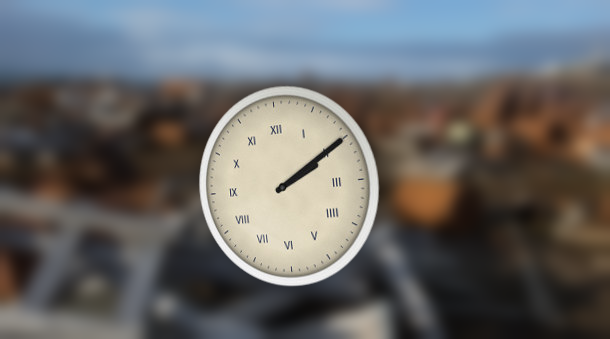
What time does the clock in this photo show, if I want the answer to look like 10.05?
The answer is 2.10
